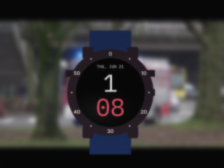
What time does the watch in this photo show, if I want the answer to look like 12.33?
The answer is 1.08
